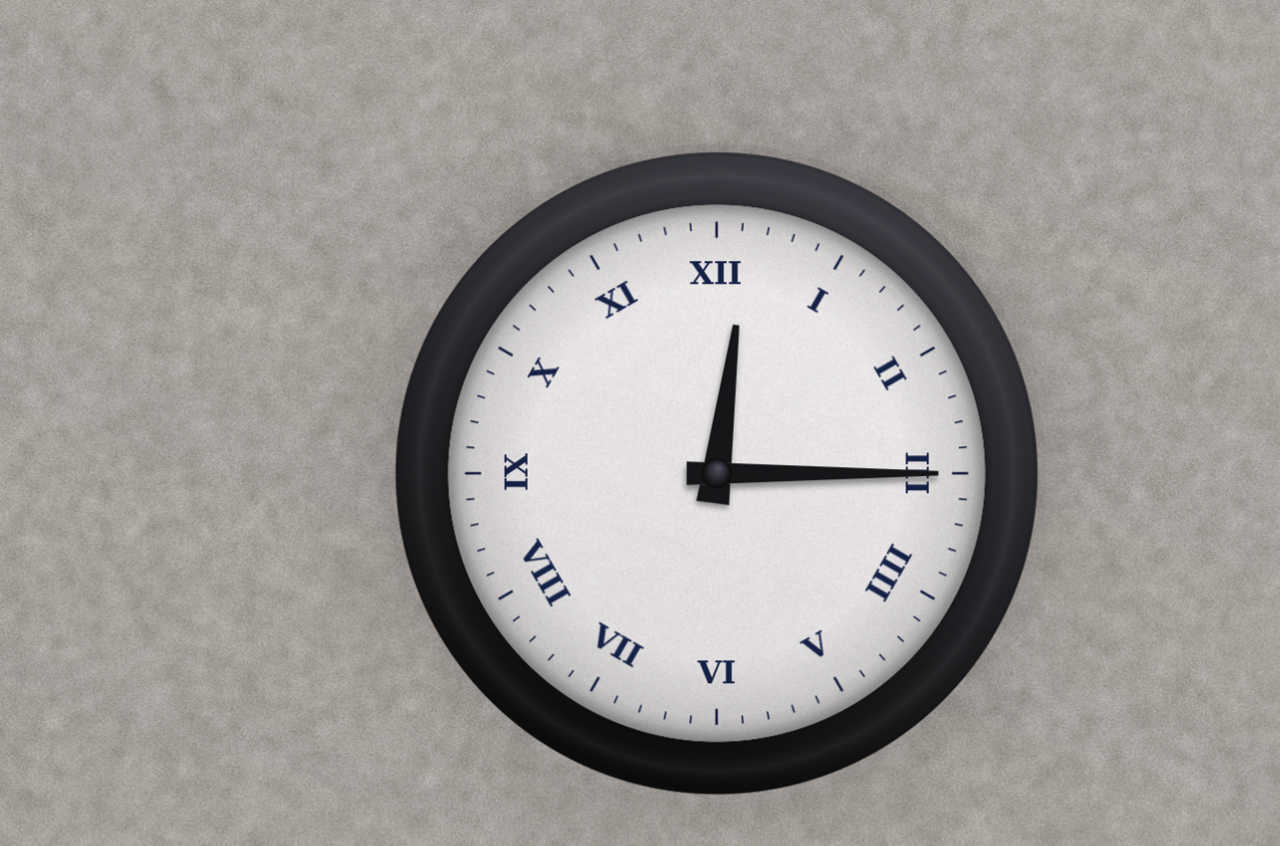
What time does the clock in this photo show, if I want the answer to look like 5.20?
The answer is 12.15
